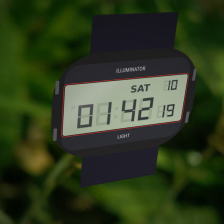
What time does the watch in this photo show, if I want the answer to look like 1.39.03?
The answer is 1.42.19
